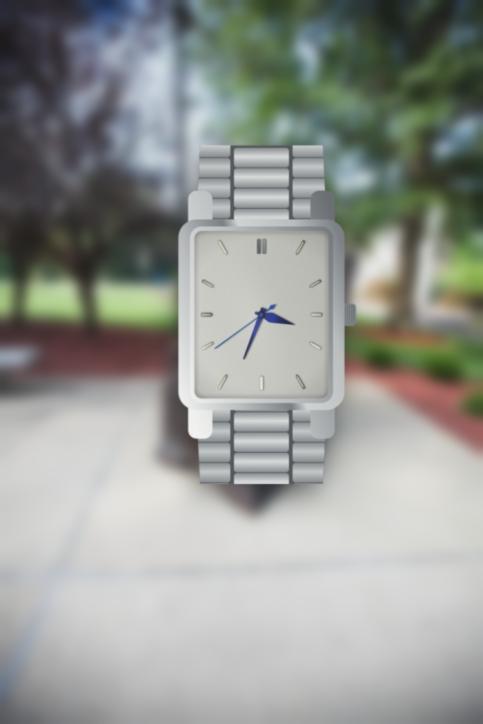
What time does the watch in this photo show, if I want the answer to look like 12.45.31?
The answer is 3.33.39
